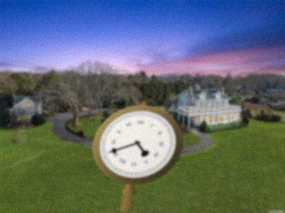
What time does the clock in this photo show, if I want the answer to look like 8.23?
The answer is 4.41
